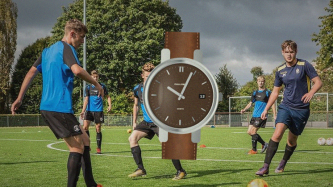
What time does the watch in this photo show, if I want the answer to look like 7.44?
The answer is 10.04
